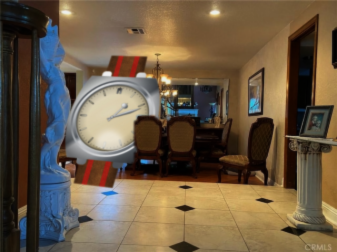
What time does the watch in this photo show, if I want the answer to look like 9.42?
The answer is 1.11
